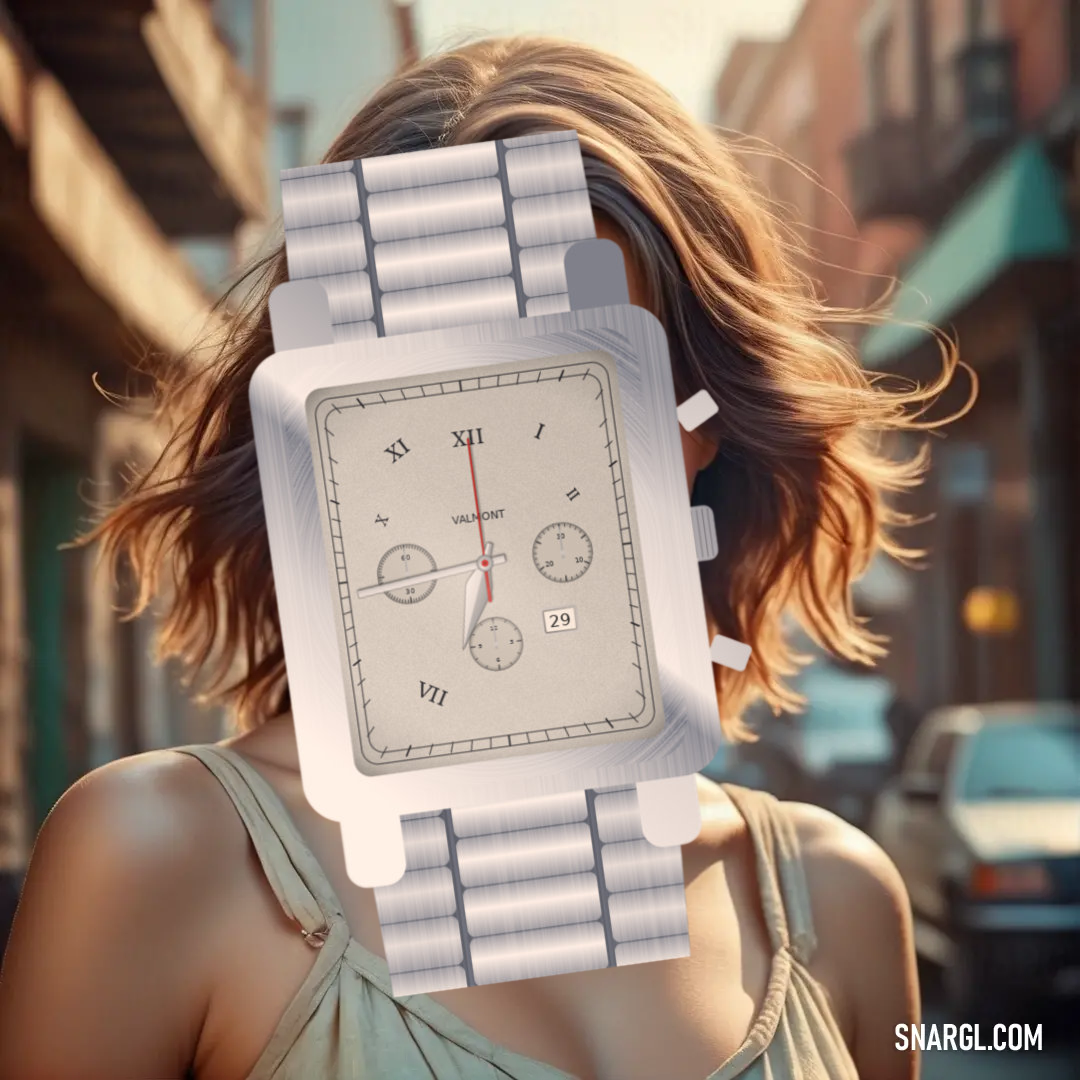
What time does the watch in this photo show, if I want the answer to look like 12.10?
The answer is 6.44
